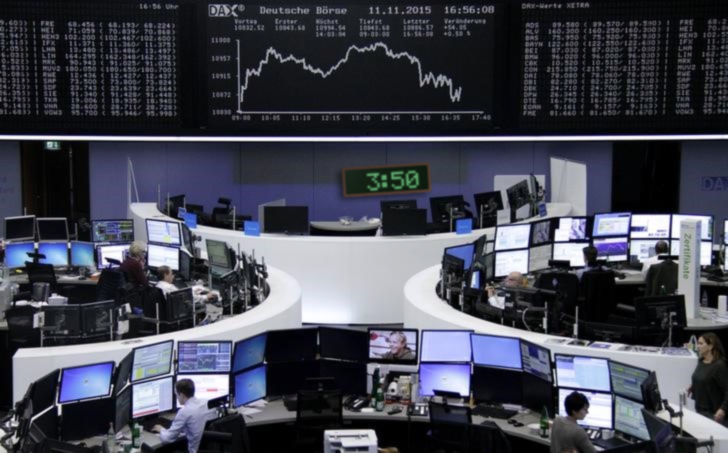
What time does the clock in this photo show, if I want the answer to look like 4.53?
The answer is 3.50
